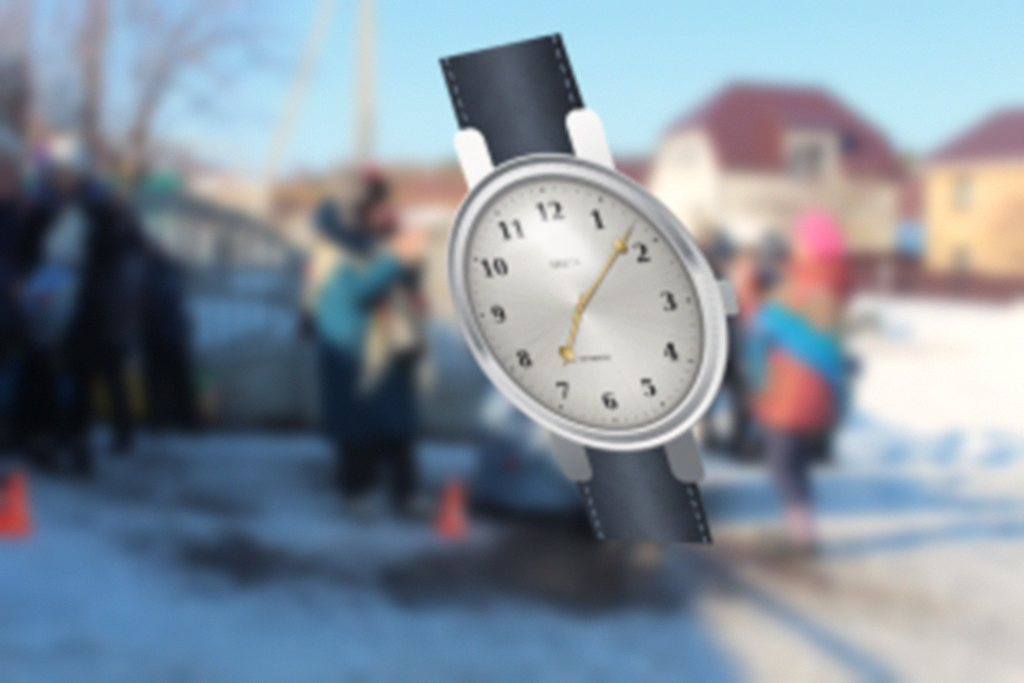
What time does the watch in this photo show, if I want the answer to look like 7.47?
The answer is 7.08
